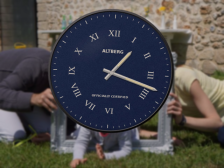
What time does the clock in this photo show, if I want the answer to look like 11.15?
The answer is 1.18
